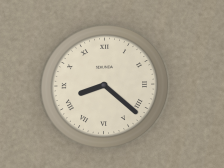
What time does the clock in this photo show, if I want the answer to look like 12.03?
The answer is 8.22
